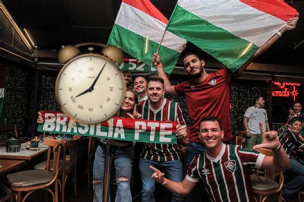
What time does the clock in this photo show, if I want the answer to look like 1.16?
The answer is 8.05
